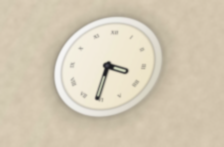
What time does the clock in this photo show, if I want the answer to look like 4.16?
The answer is 3.31
